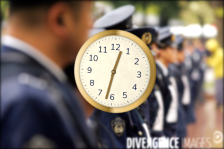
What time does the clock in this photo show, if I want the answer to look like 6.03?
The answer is 12.32
